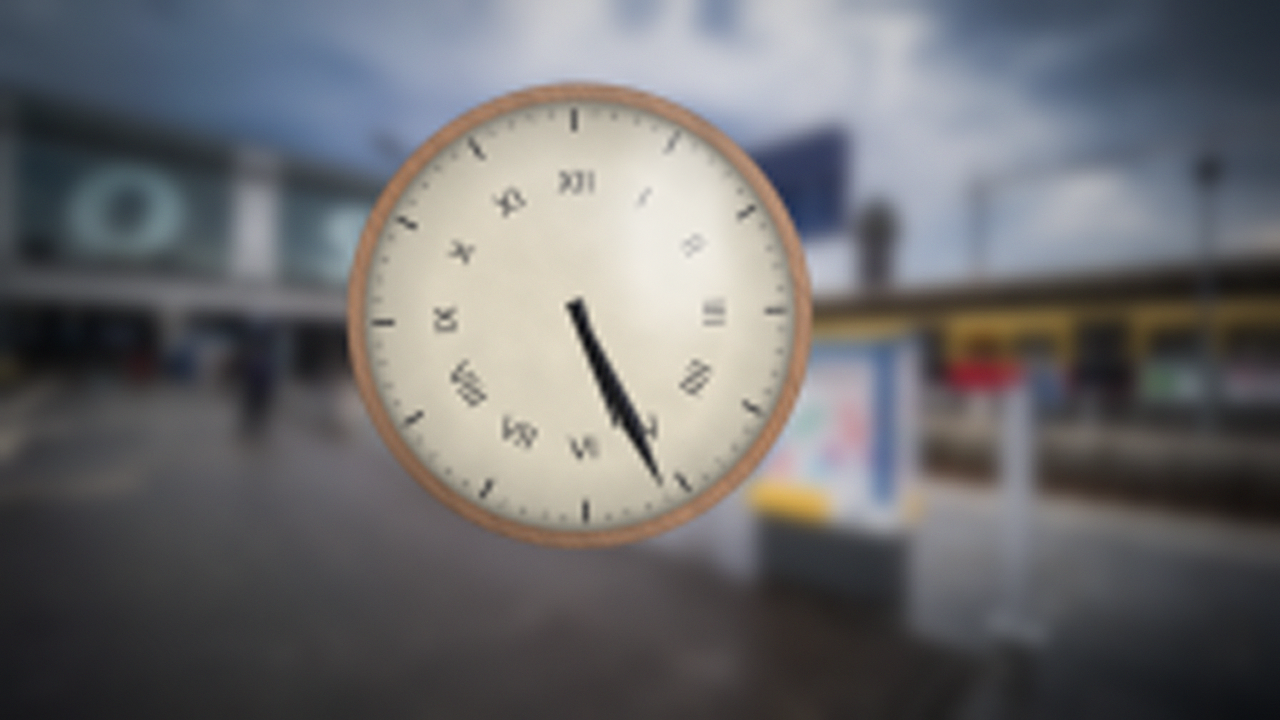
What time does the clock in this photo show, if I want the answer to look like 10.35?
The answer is 5.26
